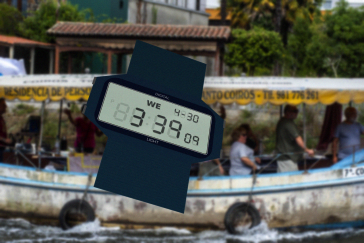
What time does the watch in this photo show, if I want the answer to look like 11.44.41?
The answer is 3.39.09
